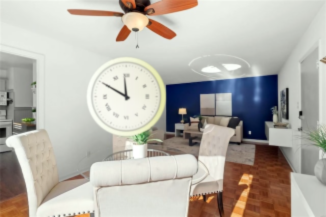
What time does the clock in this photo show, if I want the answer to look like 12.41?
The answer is 11.50
